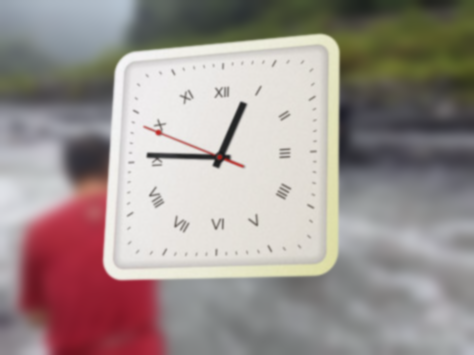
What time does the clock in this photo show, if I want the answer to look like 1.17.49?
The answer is 12.45.49
